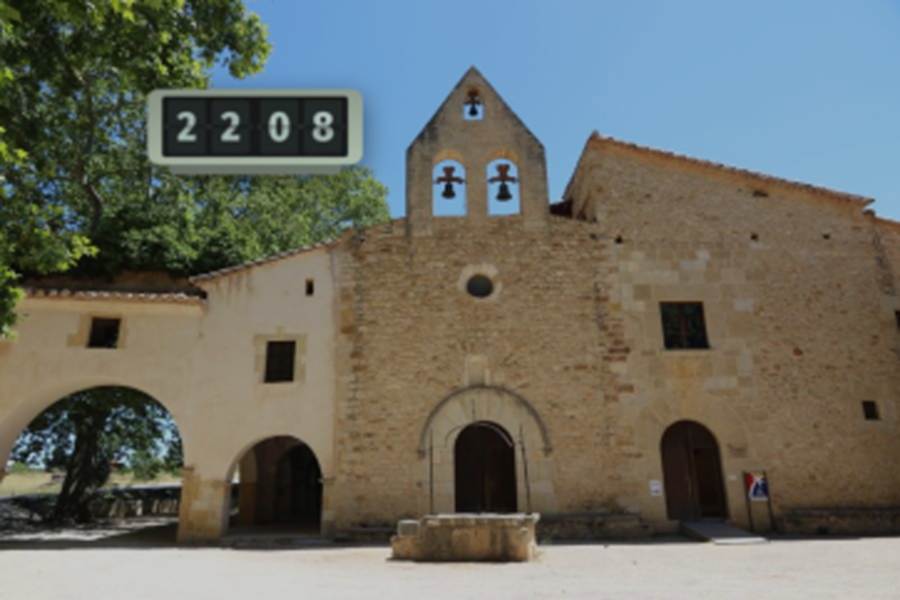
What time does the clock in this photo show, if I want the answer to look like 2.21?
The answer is 22.08
